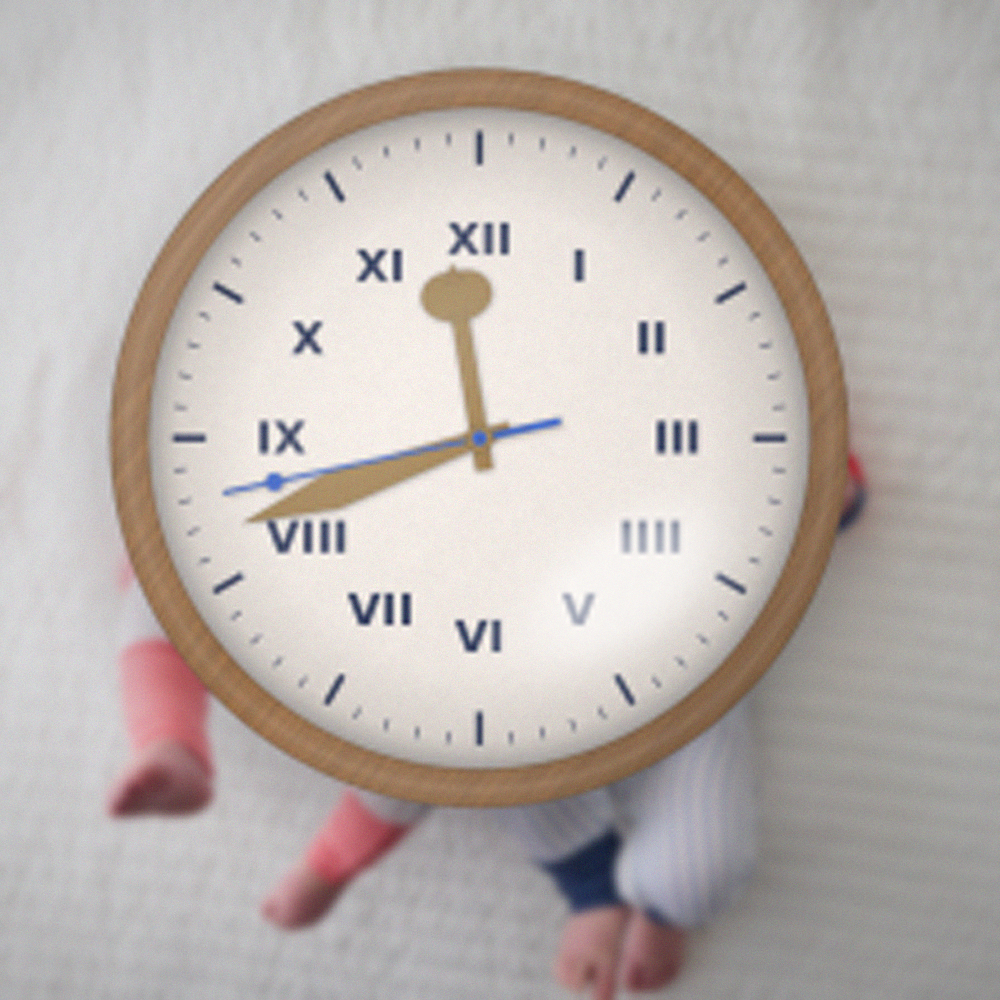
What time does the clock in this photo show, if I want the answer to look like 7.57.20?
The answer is 11.41.43
